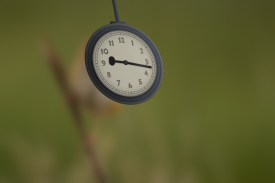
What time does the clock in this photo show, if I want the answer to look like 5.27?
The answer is 9.17
